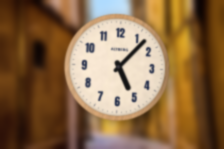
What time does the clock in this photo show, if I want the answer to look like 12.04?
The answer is 5.07
